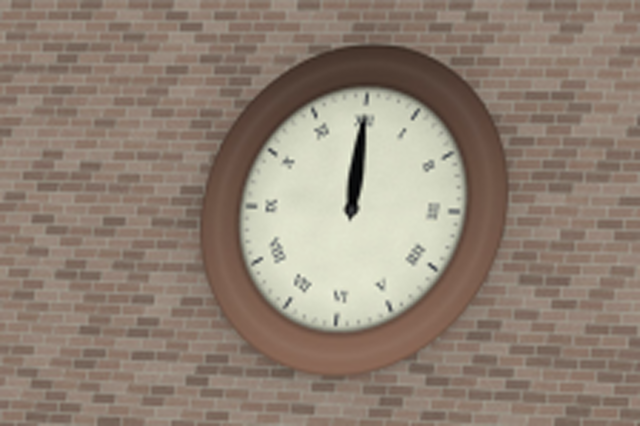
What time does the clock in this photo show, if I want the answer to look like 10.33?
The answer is 12.00
